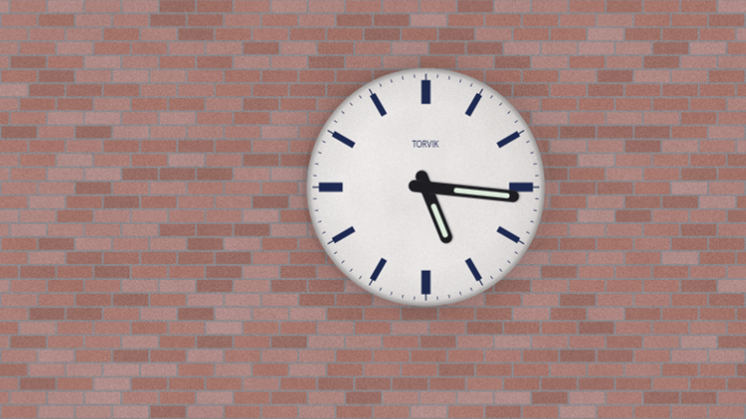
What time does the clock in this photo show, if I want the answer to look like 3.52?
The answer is 5.16
